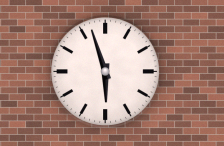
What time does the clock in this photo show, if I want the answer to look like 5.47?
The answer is 5.57
